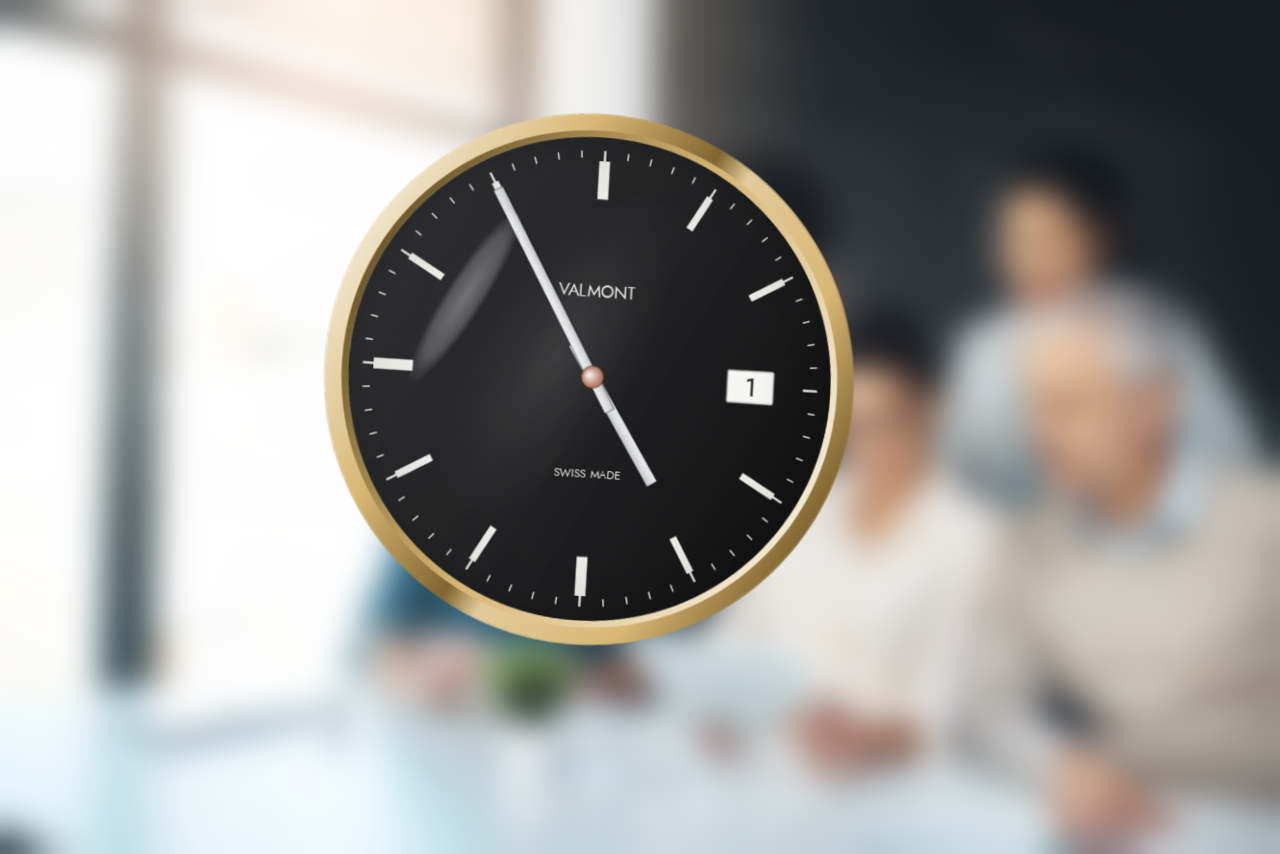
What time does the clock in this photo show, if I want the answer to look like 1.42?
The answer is 4.55
